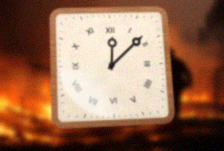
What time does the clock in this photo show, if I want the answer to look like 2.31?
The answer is 12.08
